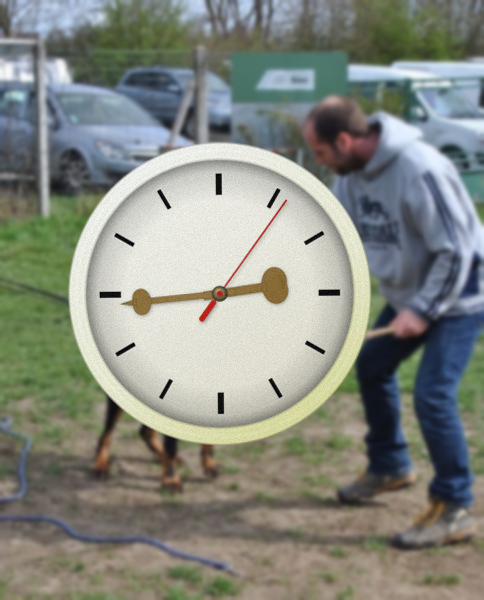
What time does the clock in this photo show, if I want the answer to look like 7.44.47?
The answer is 2.44.06
